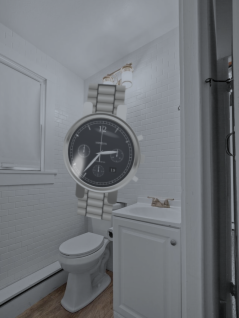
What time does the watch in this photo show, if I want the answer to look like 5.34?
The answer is 2.36
